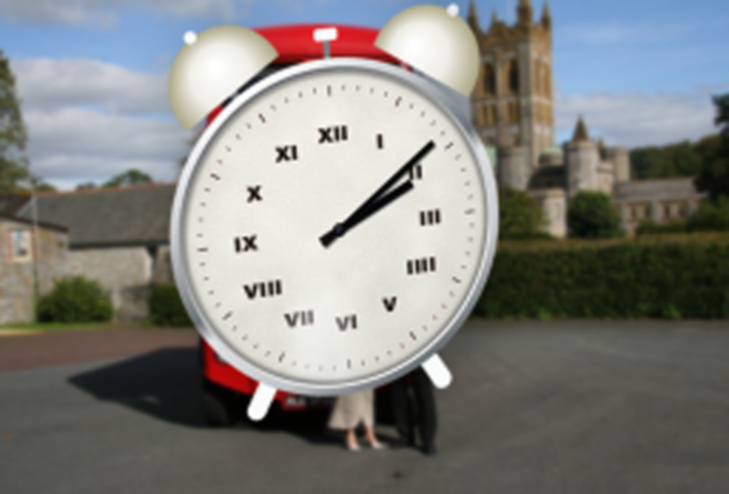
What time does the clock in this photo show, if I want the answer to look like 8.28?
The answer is 2.09
